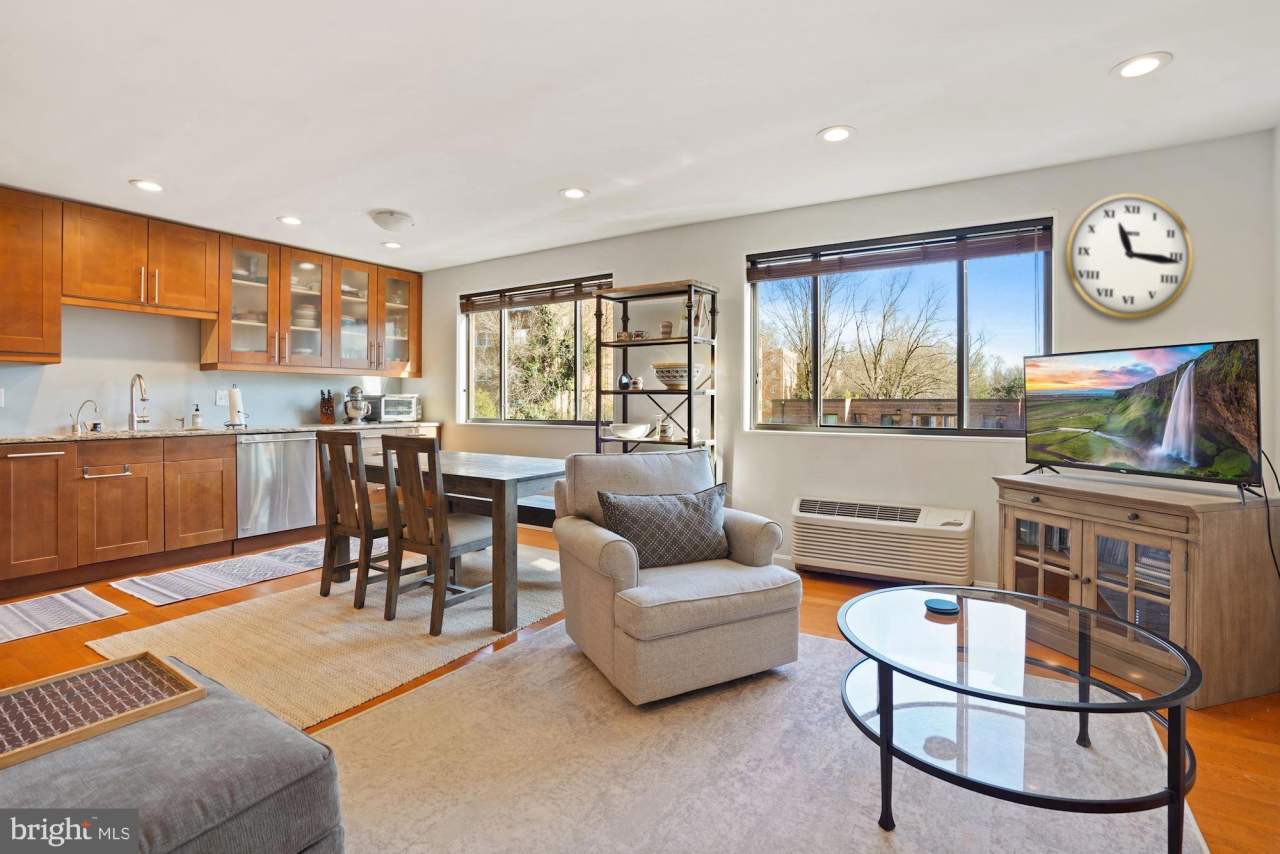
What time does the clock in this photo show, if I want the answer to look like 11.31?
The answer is 11.16
